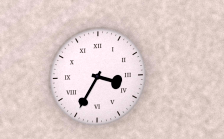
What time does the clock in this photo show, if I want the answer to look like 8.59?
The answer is 3.35
